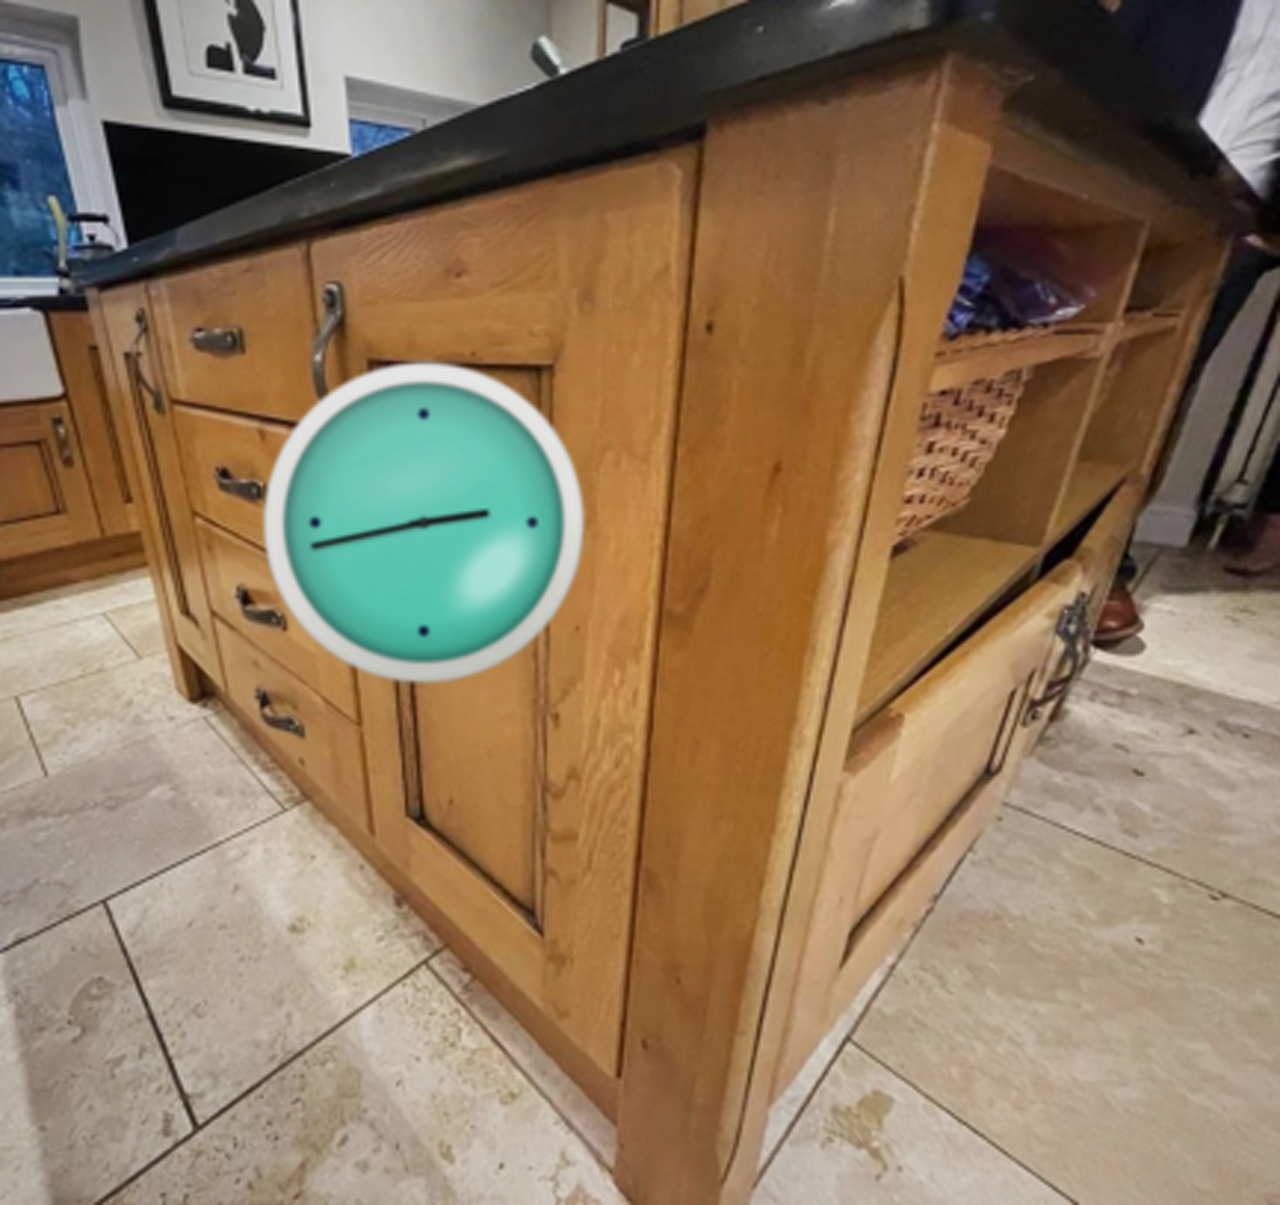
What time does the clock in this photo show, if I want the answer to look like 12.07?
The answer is 2.43
